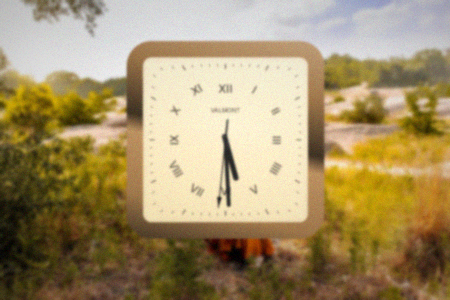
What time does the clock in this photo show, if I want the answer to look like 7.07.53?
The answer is 5.29.31
